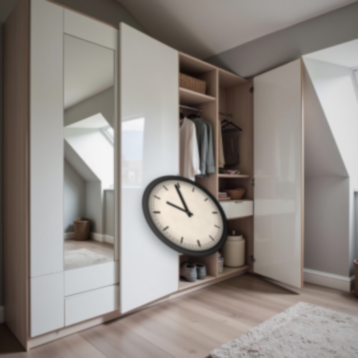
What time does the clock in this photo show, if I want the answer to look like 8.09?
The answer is 9.59
